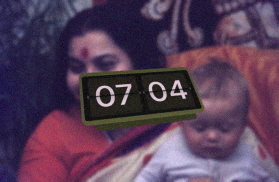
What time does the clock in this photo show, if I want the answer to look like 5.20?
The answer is 7.04
